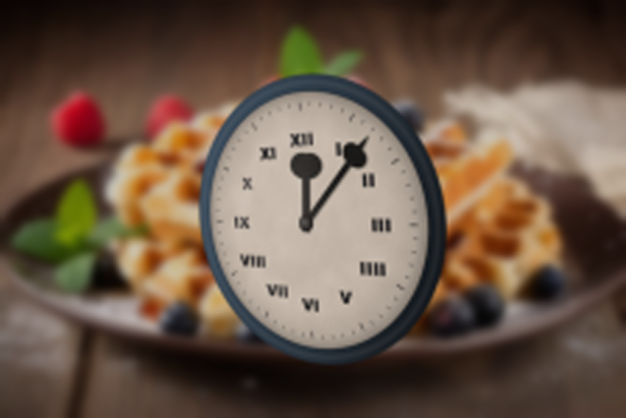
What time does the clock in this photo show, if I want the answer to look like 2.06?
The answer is 12.07
